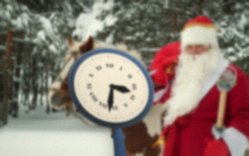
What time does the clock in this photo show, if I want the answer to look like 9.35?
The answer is 3.32
